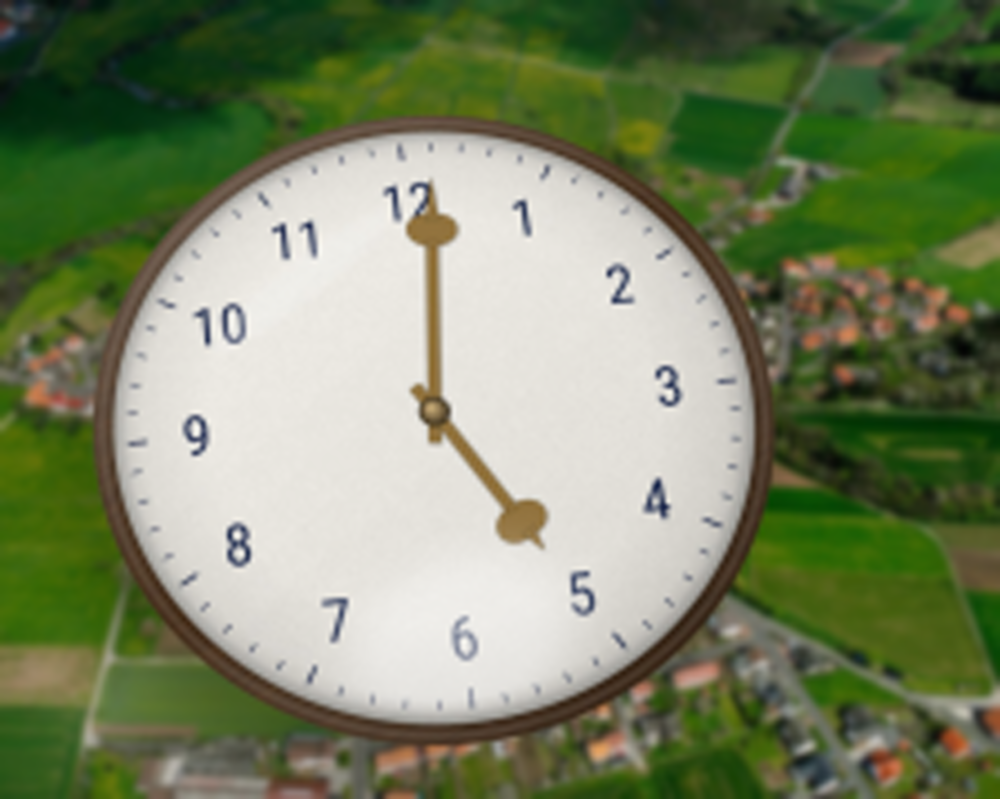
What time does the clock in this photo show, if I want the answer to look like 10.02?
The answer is 5.01
